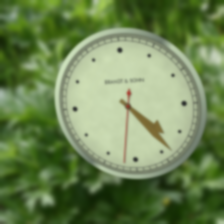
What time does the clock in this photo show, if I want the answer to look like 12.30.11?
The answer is 4.23.32
